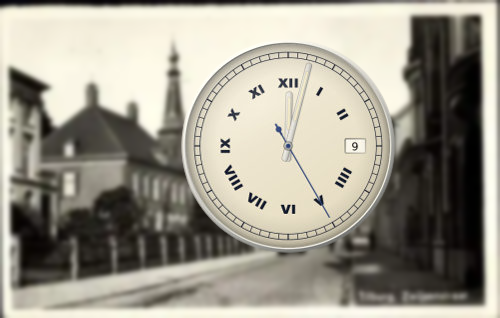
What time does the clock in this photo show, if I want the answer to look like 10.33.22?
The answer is 12.02.25
